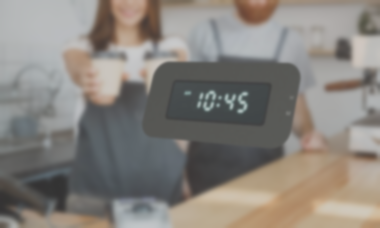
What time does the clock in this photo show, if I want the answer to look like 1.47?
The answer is 10.45
